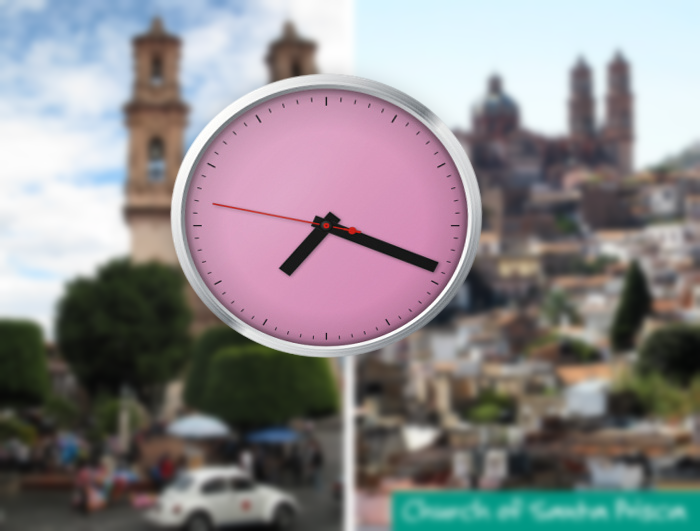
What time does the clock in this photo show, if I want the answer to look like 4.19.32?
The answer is 7.18.47
